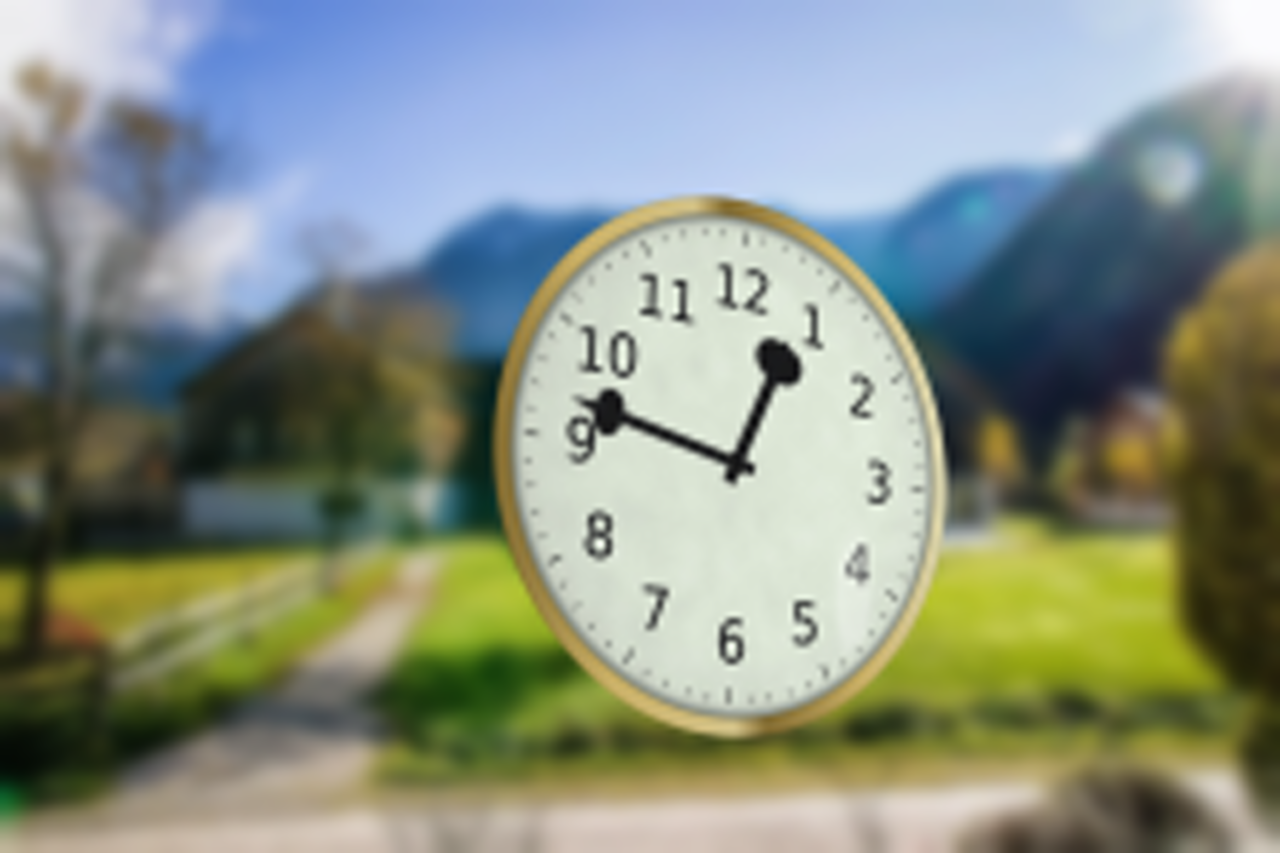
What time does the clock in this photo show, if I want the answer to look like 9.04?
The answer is 12.47
